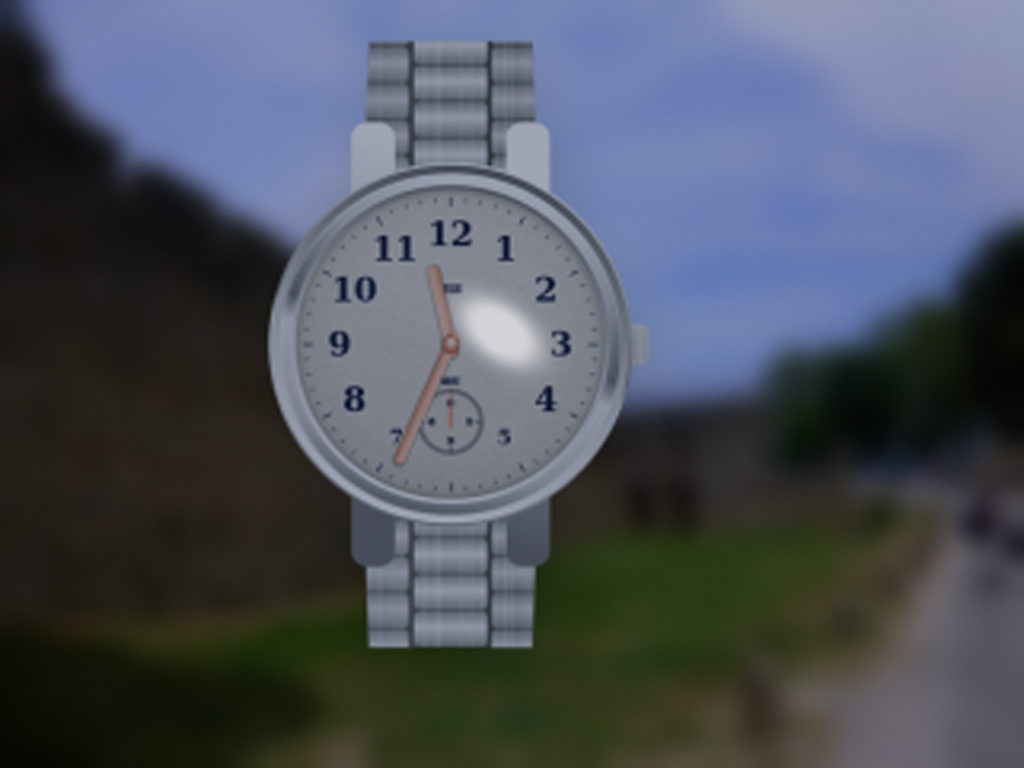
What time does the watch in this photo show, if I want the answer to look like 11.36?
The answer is 11.34
